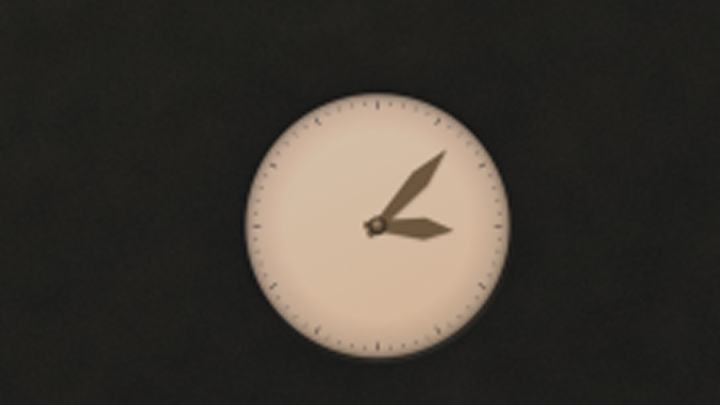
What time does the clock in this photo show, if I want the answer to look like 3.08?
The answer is 3.07
